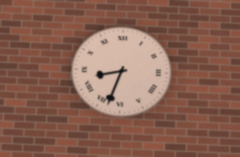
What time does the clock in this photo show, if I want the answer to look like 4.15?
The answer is 8.33
